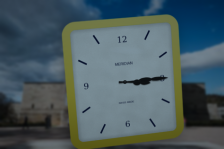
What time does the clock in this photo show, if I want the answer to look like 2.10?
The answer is 3.15
